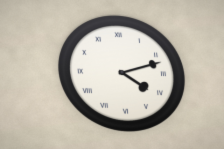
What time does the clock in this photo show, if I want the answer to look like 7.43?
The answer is 4.12
